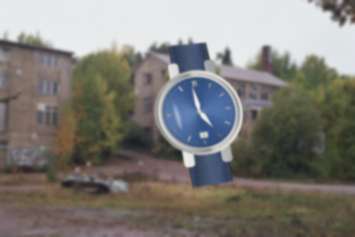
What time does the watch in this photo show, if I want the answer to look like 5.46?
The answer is 4.59
